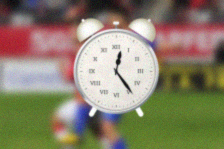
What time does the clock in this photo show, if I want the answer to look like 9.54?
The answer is 12.24
